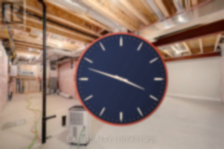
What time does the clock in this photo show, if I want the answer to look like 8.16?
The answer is 3.48
